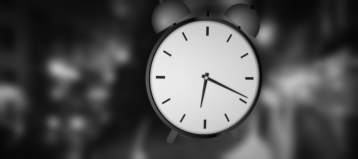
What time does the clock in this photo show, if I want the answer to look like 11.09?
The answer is 6.19
